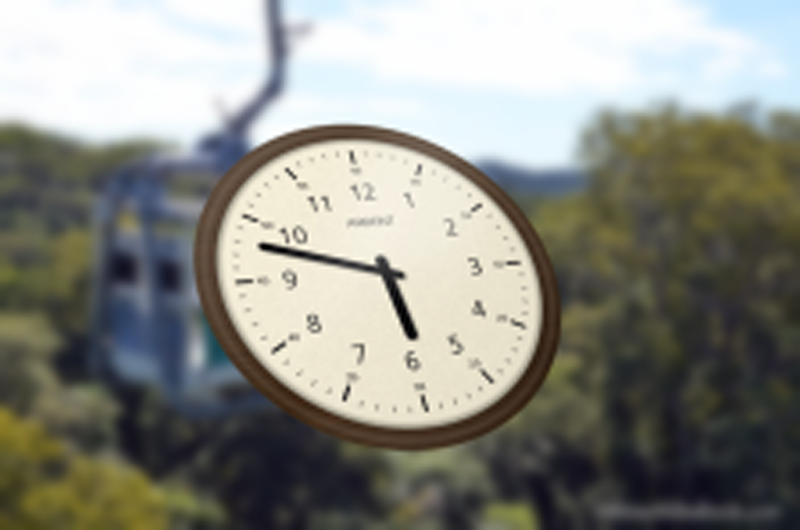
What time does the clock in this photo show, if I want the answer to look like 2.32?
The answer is 5.48
